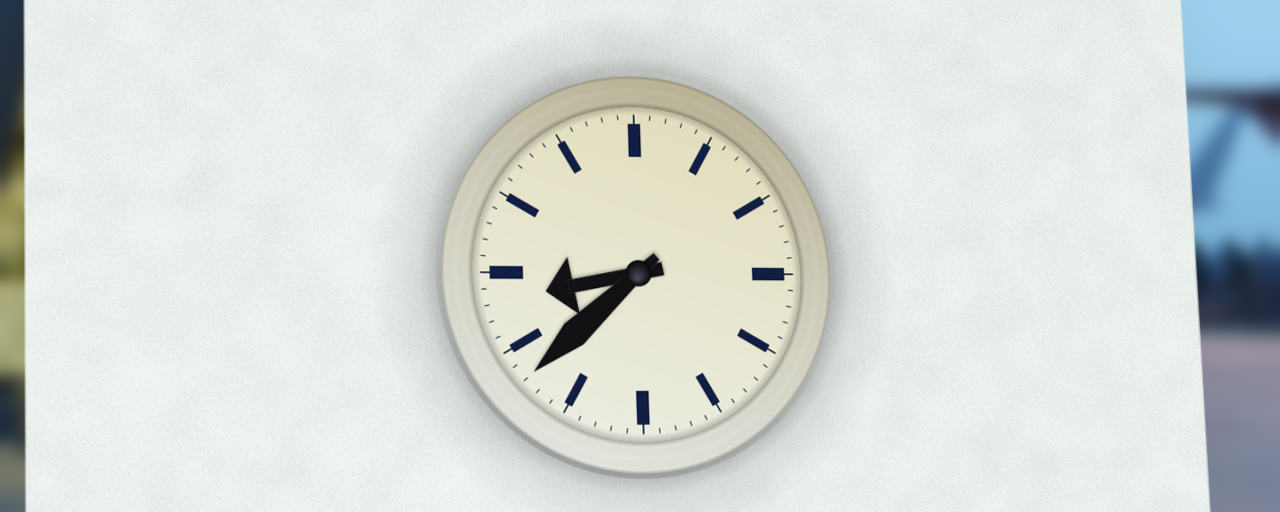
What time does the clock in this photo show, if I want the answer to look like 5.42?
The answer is 8.38
